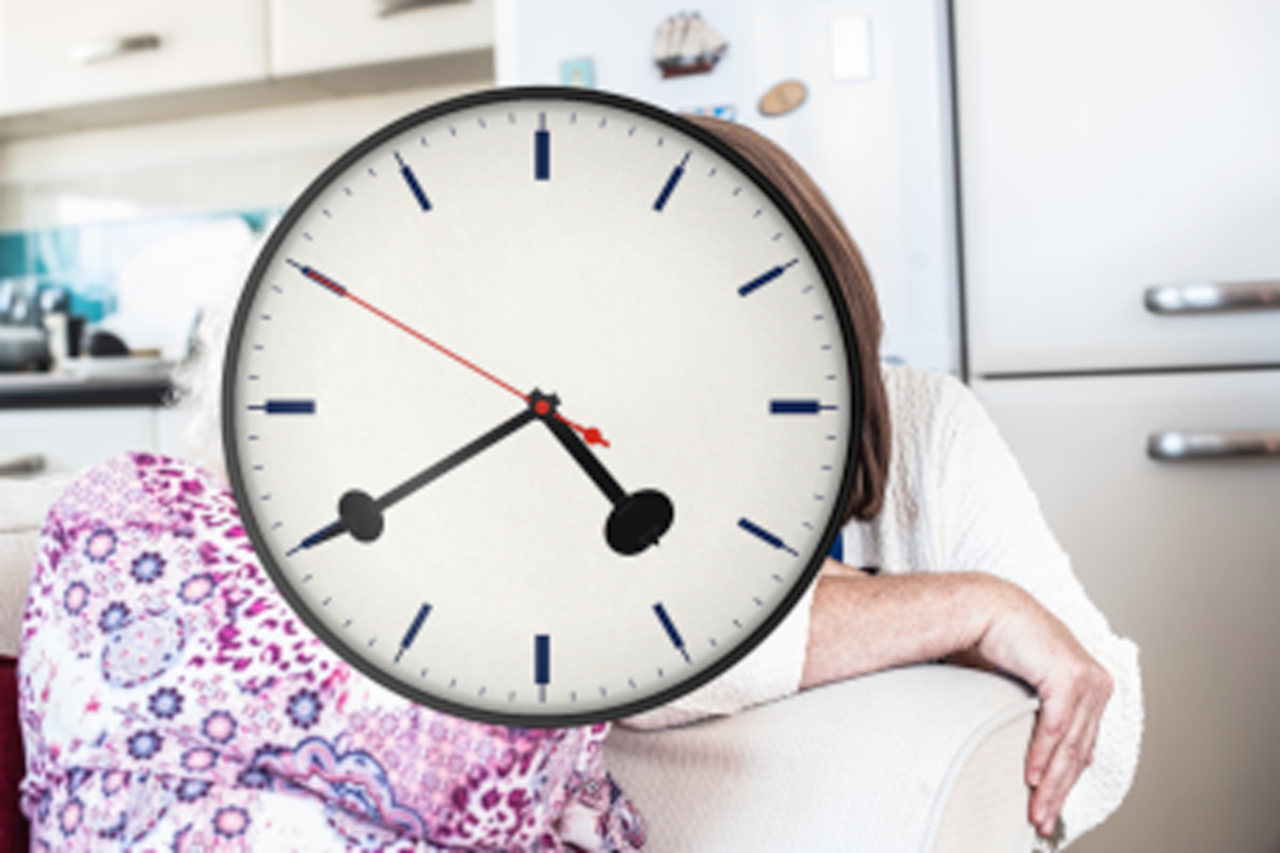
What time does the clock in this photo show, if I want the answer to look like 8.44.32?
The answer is 4.39.50
